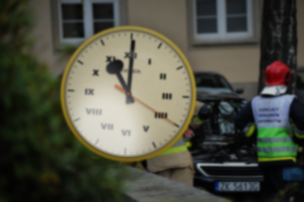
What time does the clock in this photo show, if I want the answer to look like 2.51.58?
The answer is 11.00.20
